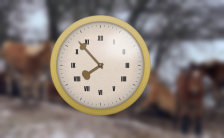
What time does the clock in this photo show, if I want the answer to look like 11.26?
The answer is 7.53
